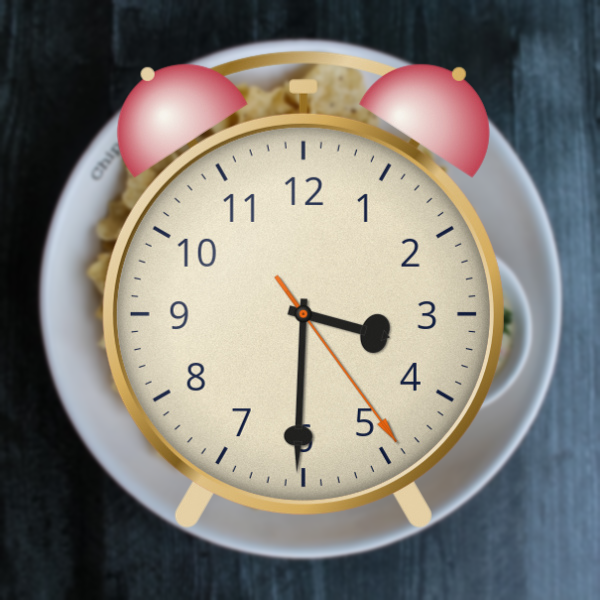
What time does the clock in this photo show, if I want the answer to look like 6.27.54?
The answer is 3.30.24
